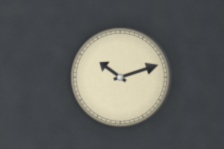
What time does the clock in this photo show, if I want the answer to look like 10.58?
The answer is 10.12
